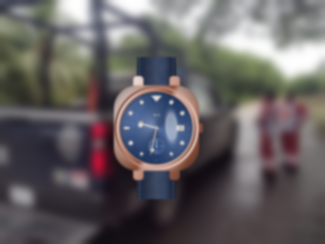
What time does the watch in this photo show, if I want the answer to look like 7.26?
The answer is 9.32
